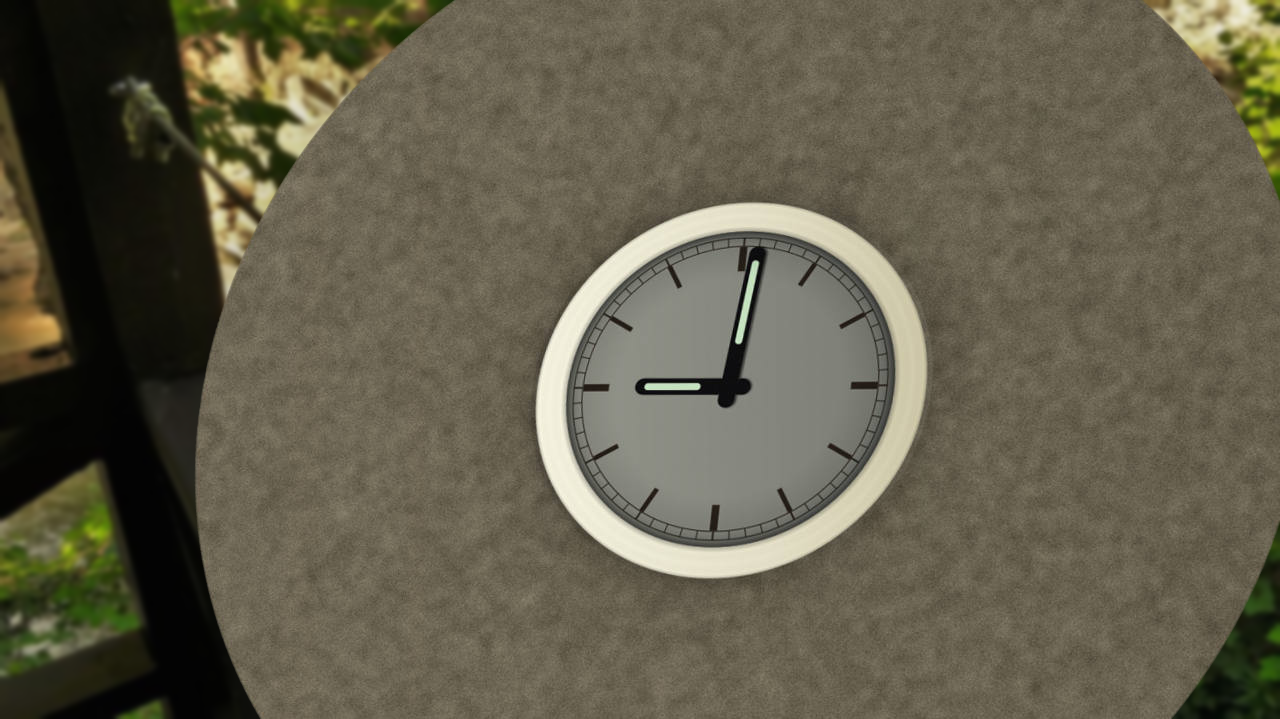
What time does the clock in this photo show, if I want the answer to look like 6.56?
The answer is 9.01
